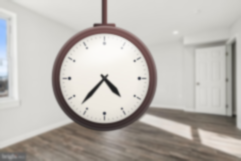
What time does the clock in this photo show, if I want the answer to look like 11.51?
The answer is 4.37
